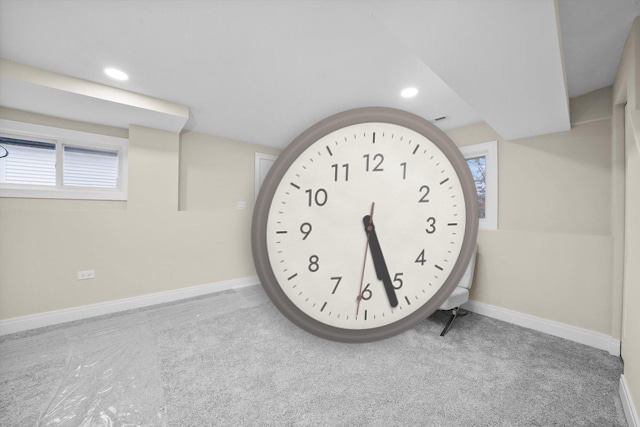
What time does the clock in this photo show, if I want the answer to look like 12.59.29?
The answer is 5.26.31
